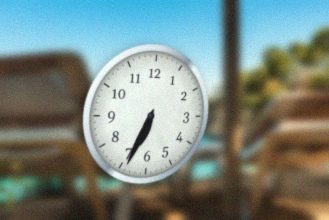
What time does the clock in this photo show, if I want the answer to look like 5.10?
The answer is 6.34
